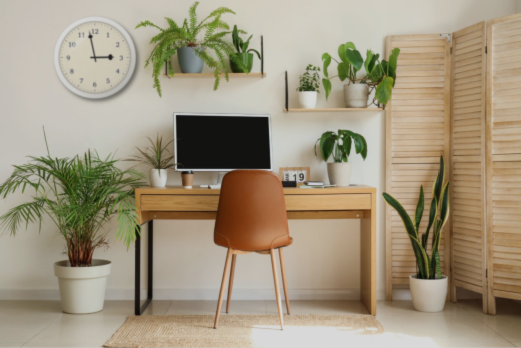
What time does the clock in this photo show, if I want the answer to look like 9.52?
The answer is 2.58
